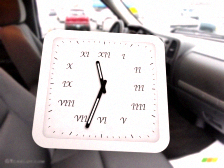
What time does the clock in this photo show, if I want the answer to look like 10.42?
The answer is 11.33
